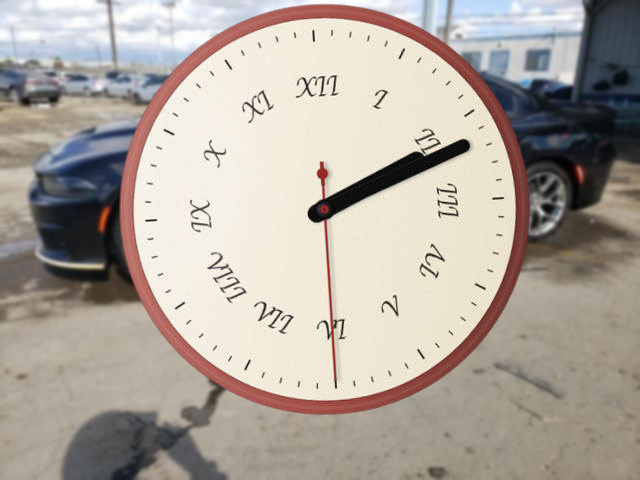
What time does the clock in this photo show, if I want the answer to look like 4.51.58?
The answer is 2.11.30
